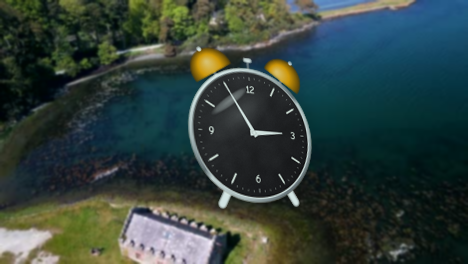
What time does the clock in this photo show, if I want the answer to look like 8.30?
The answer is 2.55
